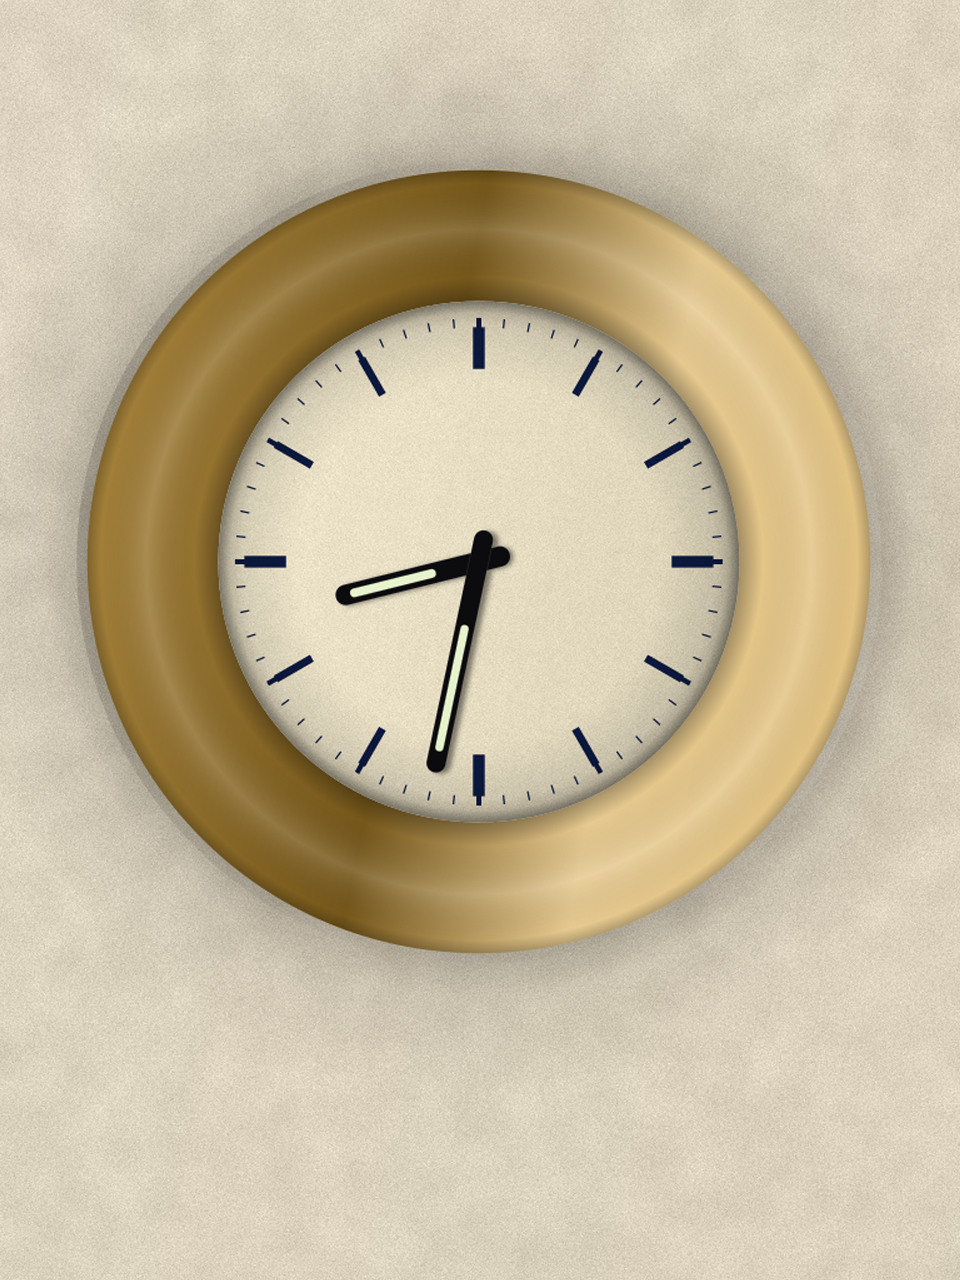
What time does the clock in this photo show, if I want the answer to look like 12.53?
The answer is 8.32
